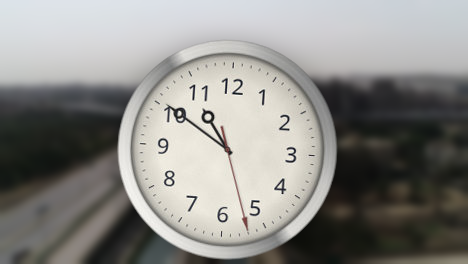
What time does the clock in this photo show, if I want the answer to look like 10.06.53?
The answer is 10.50.27
